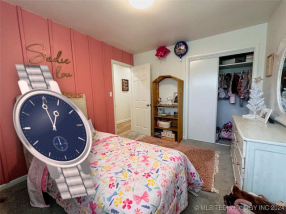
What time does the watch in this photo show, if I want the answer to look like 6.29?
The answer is 12.59
